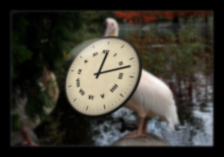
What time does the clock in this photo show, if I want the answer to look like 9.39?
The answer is 12.12
